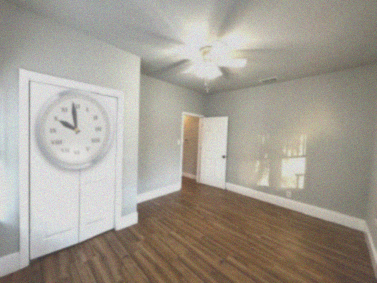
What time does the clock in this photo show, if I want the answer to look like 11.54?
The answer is 9.59
